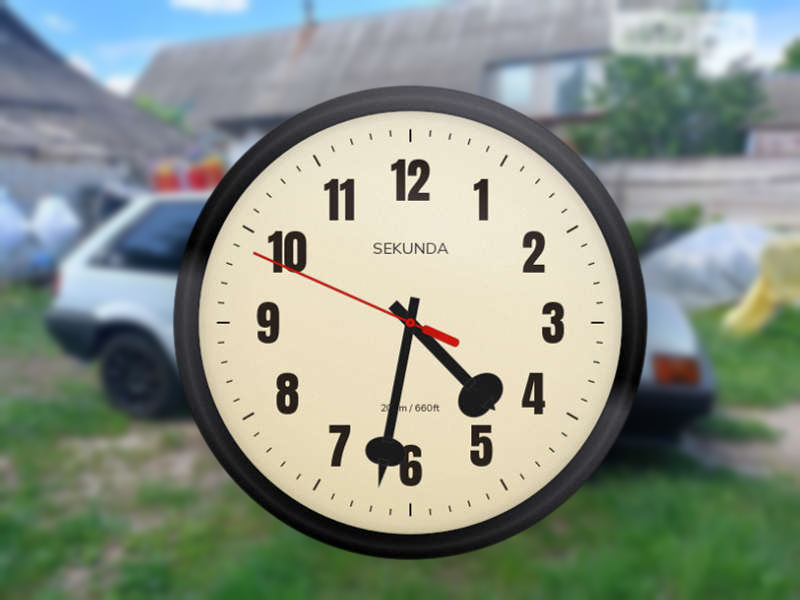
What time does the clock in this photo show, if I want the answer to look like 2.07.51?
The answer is 4.31.49
